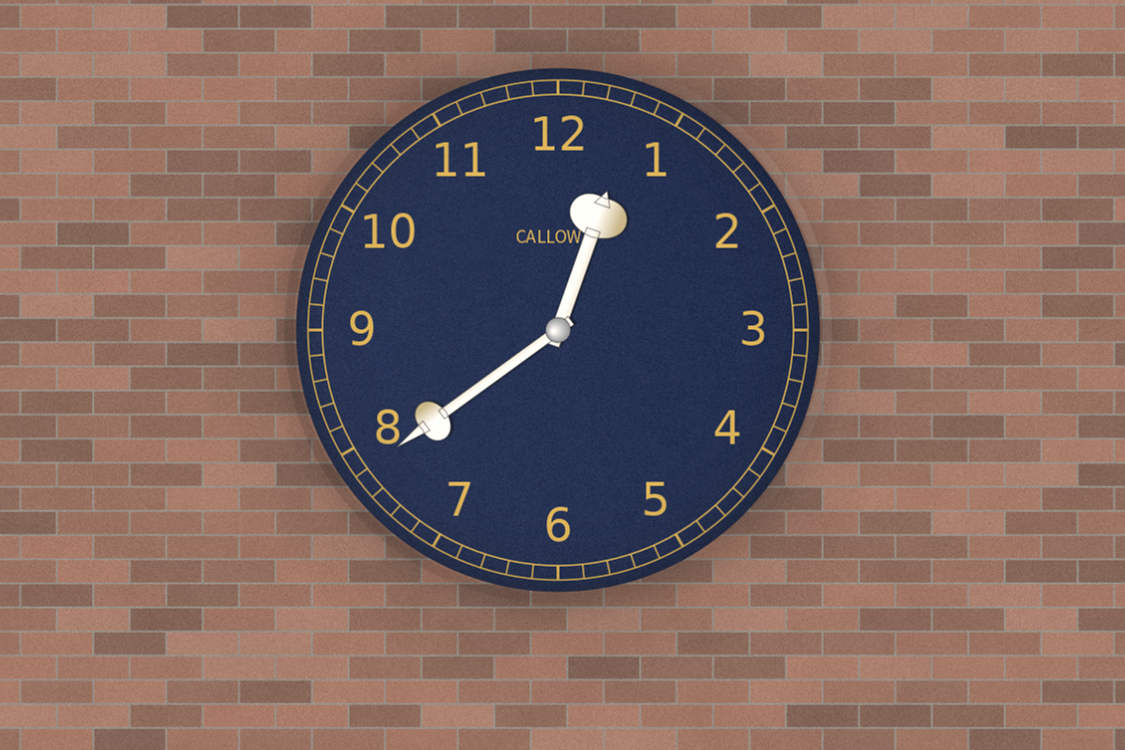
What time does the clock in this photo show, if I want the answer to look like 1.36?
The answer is 12.39
